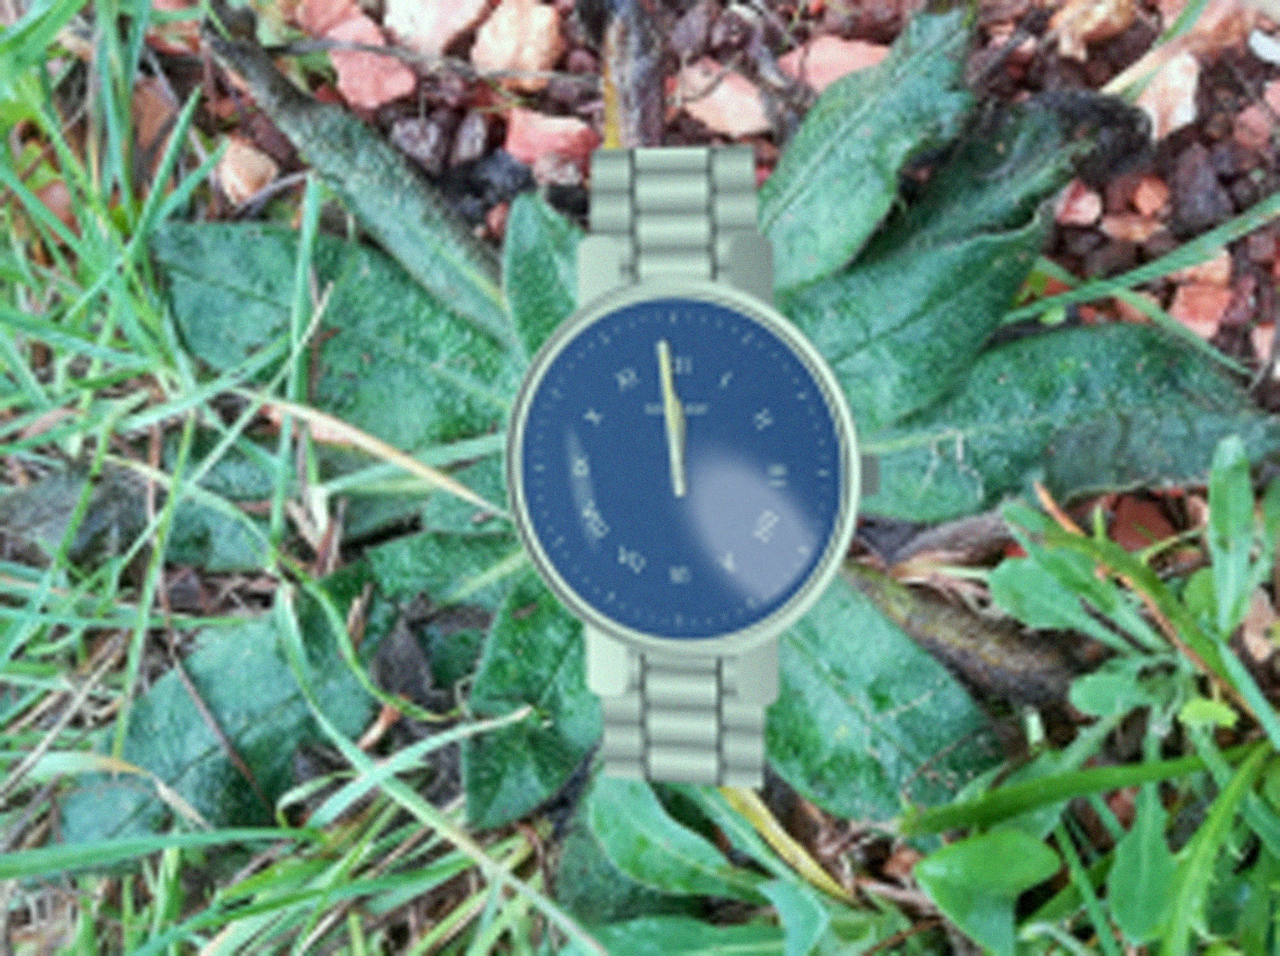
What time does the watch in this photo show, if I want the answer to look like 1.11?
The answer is 11.59
